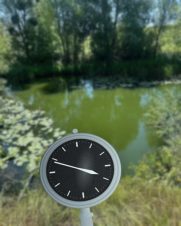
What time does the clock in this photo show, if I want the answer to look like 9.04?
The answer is 3.49
